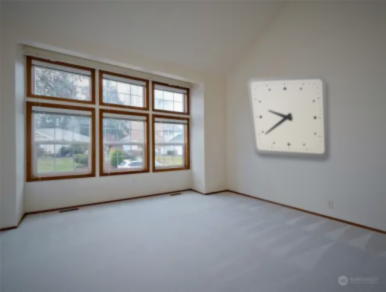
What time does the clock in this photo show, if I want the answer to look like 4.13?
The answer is 9.39
